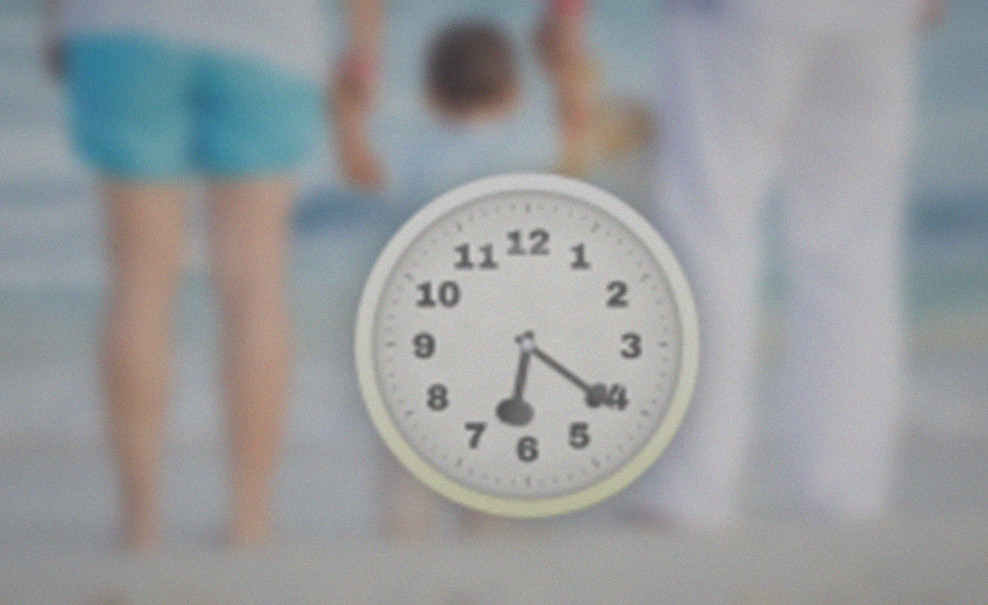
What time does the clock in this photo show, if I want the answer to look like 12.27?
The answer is 6.21
